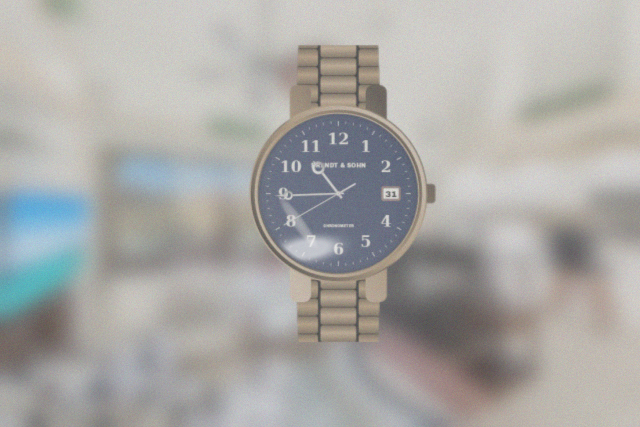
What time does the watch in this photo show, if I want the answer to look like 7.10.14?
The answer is 10.44.40
